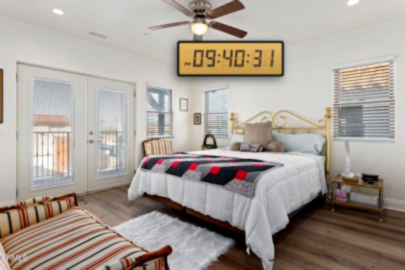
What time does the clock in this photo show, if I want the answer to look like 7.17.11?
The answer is 9.40.31
